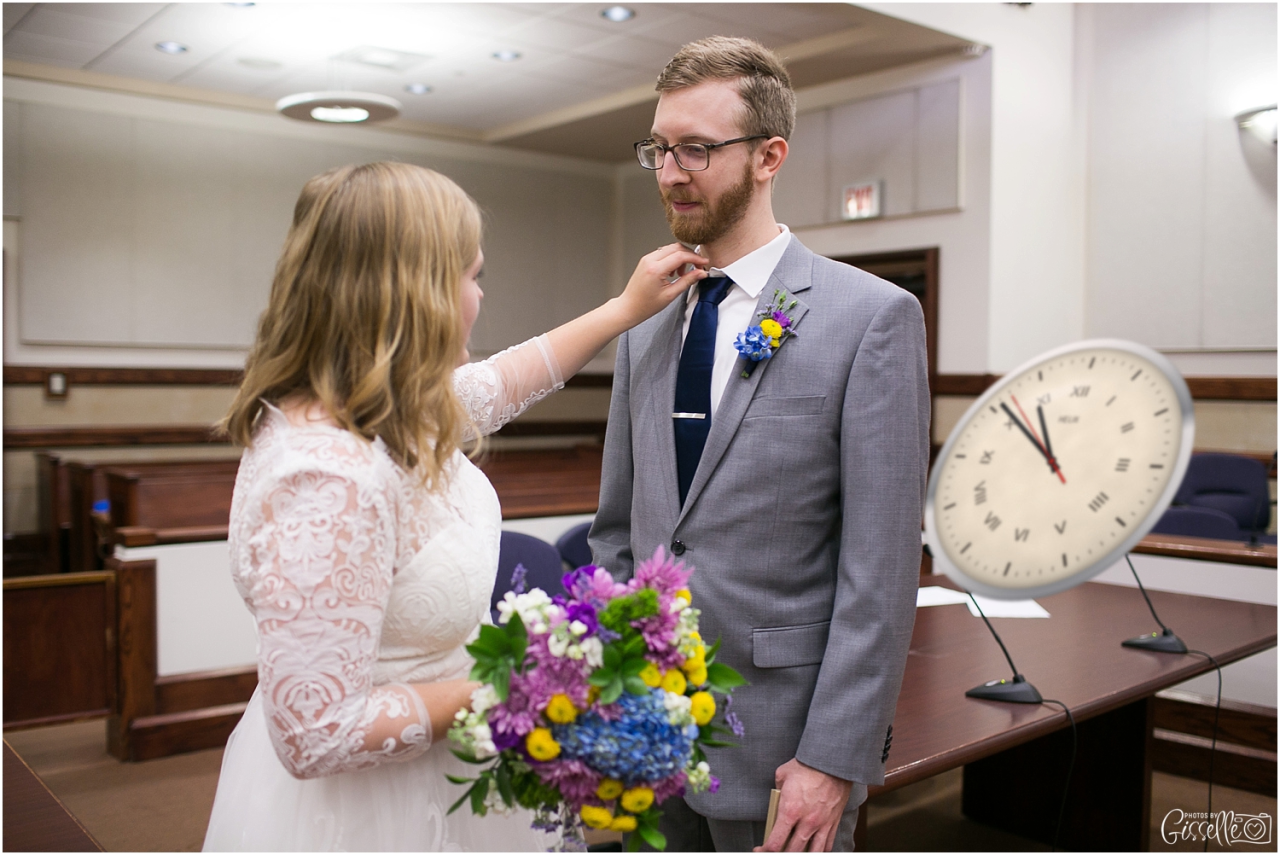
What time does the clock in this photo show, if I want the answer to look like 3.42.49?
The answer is 10.50.52
